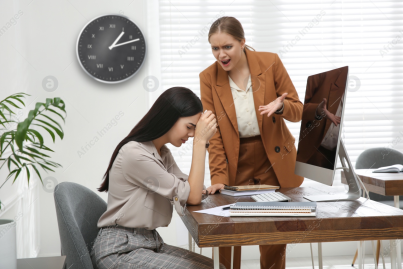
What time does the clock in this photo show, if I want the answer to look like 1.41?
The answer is 1.12
